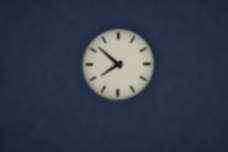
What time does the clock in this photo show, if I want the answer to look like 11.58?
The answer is 7.52
